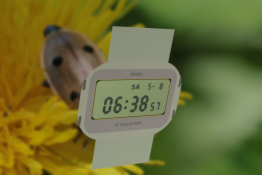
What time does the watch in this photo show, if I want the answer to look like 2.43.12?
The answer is 6.38.57
